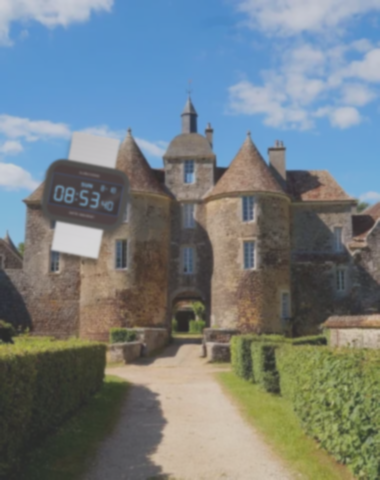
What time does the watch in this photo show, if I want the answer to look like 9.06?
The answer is 8.53
